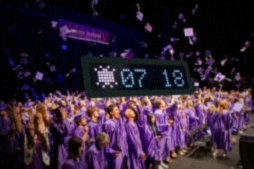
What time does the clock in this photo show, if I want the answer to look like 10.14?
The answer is 7.18
